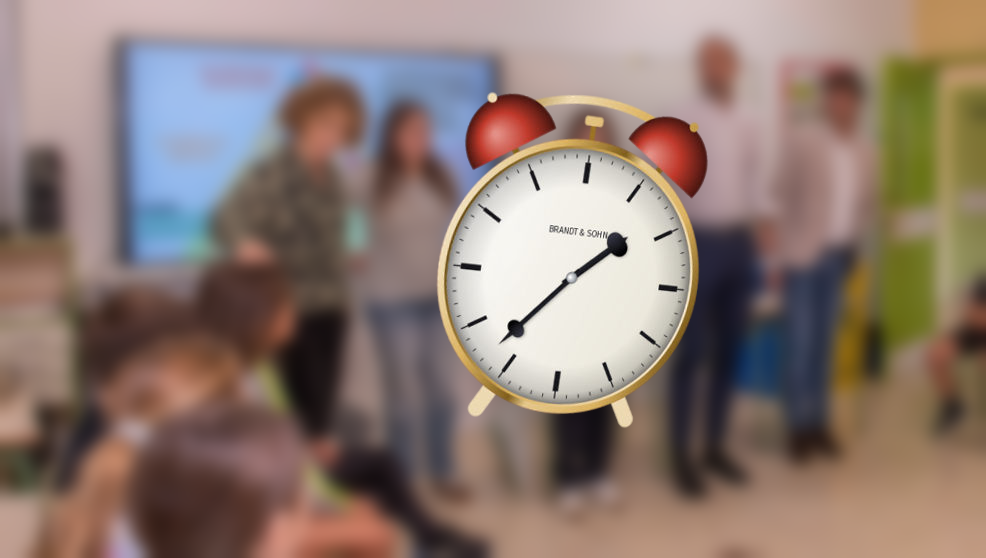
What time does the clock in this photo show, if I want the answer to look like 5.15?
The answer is 1.37
